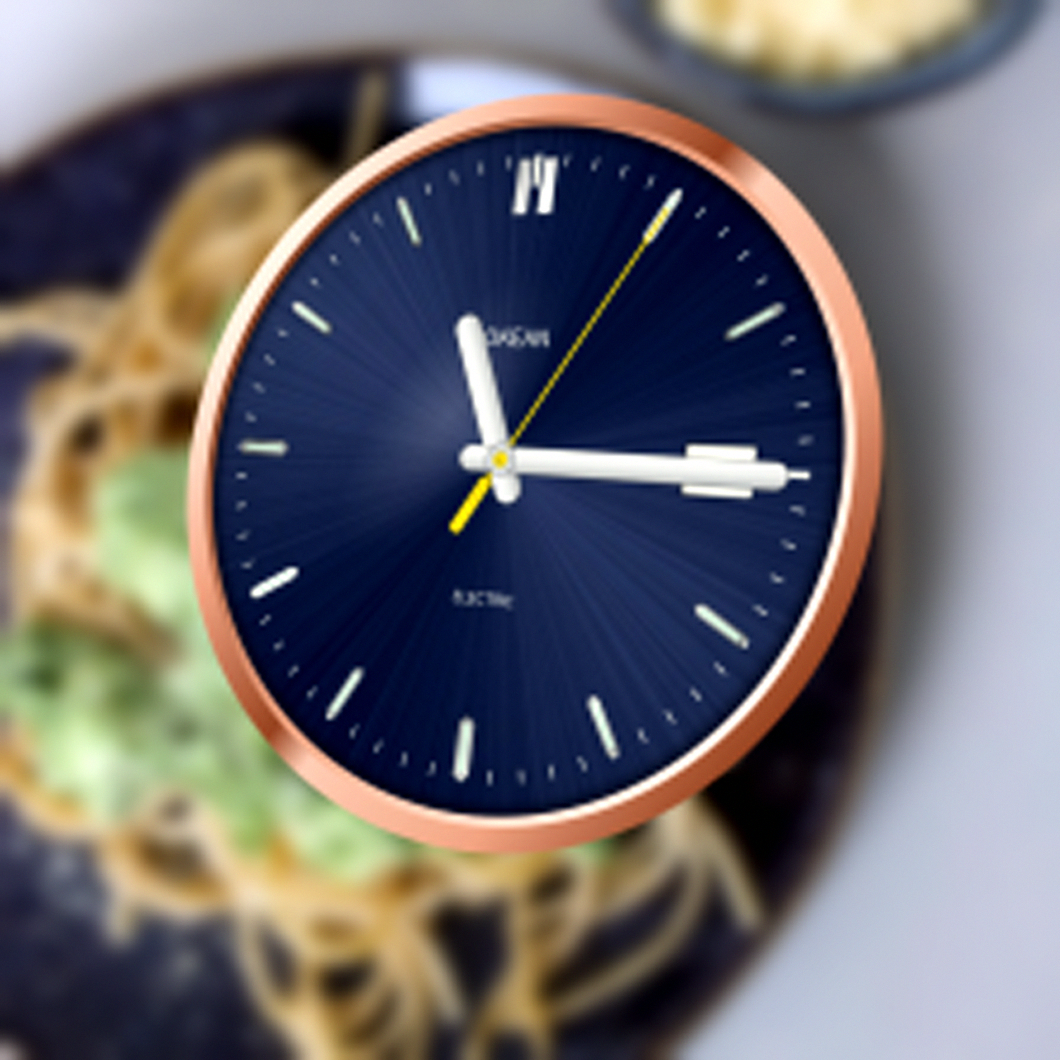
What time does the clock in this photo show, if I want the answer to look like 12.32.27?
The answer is 11.15.05
